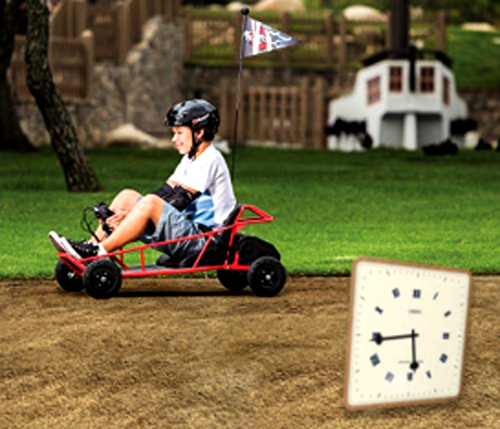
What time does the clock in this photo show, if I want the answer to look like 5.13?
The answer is 5.44
